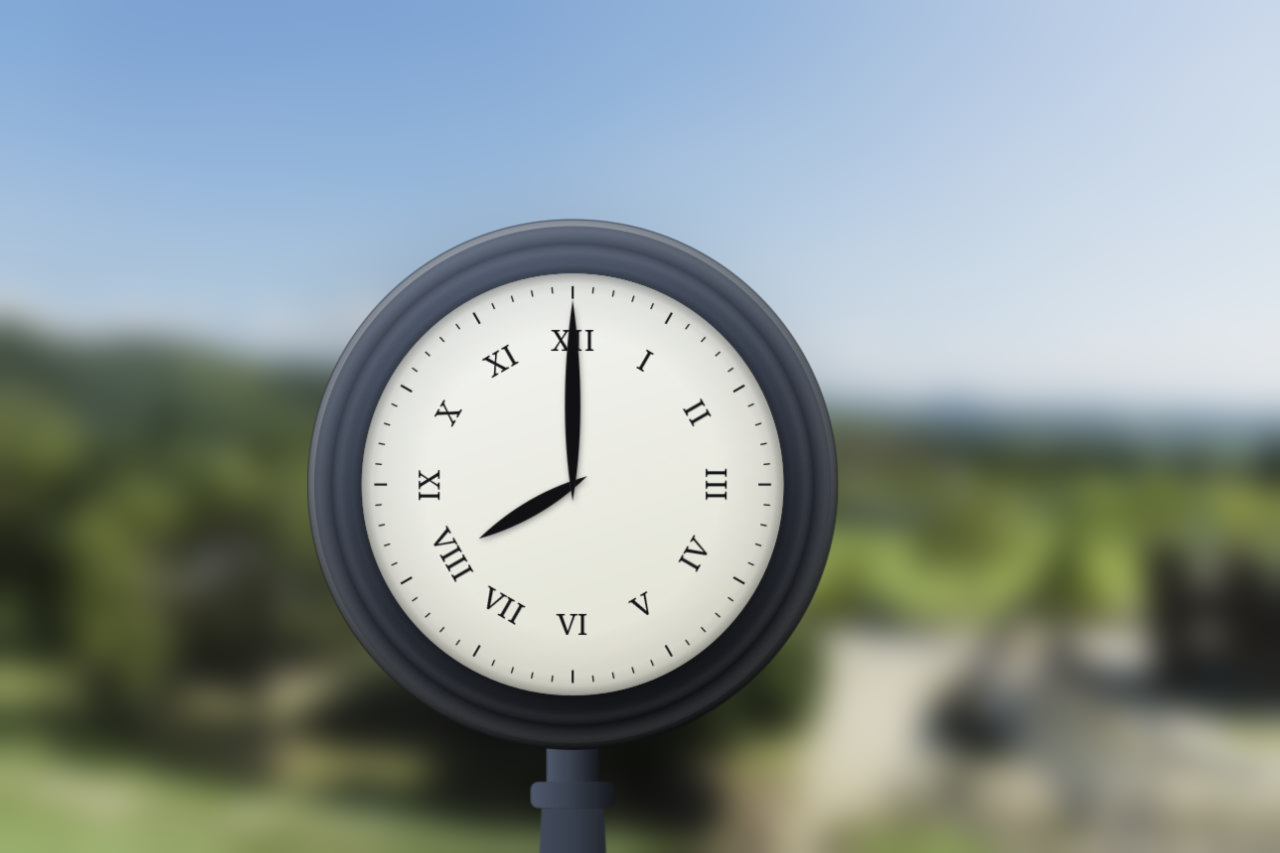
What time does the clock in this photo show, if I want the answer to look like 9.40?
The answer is 8.00
